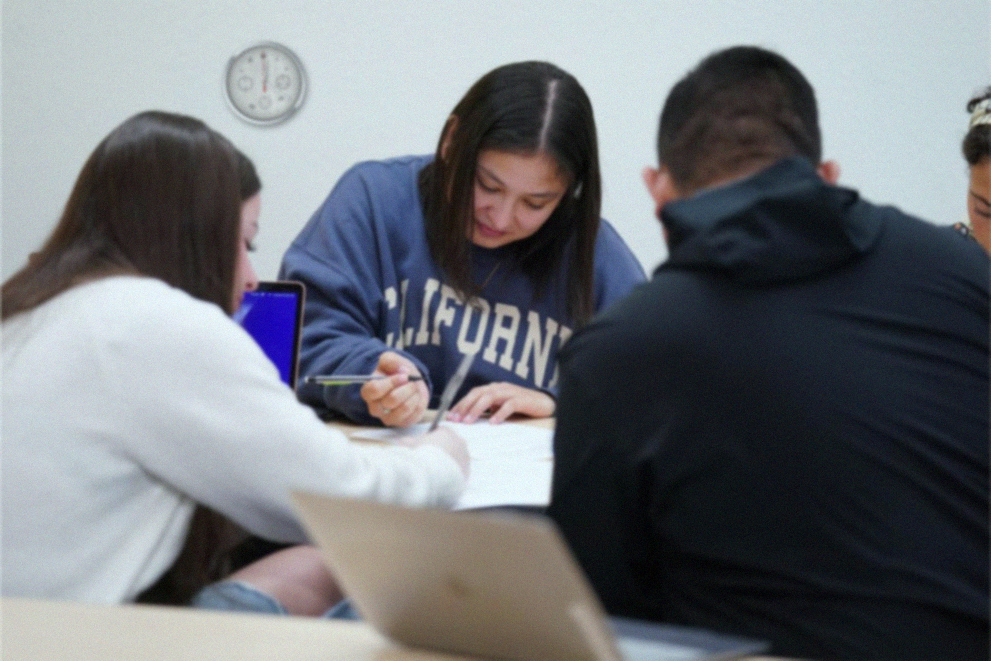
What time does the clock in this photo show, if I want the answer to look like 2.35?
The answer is 12.21
